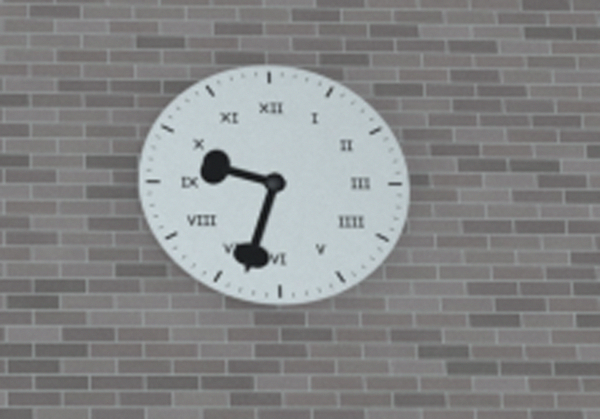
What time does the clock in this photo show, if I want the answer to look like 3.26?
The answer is 9.33
